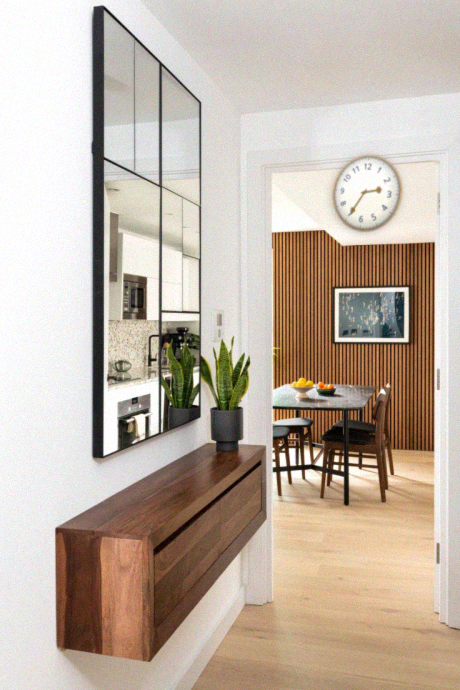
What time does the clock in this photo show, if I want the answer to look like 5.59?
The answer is 2.35
